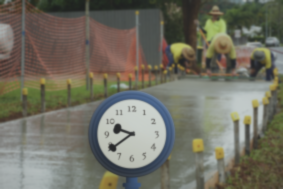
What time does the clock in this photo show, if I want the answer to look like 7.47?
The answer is 9.39
